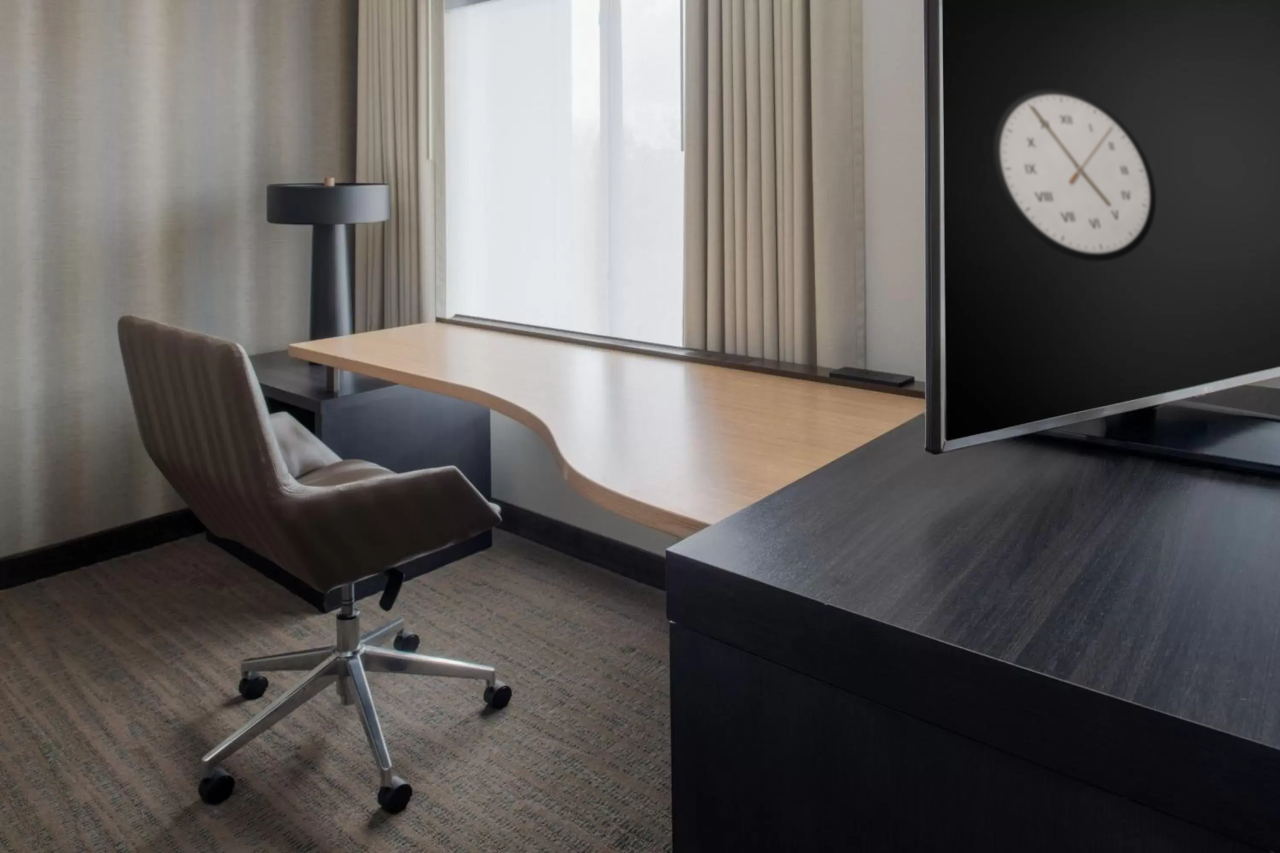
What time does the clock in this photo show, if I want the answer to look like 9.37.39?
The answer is 4.55.08
